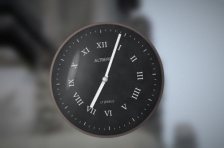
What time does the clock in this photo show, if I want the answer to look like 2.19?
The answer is 7.04
